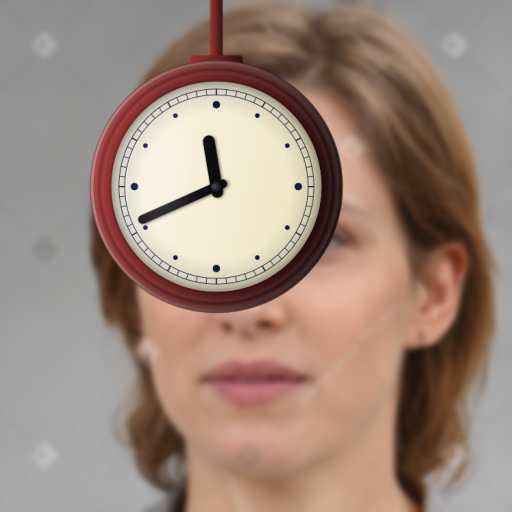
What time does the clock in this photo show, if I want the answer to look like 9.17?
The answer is 11.41
